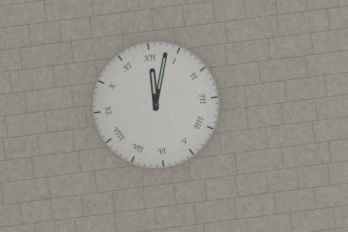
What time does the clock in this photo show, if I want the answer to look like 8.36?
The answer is 12.03
